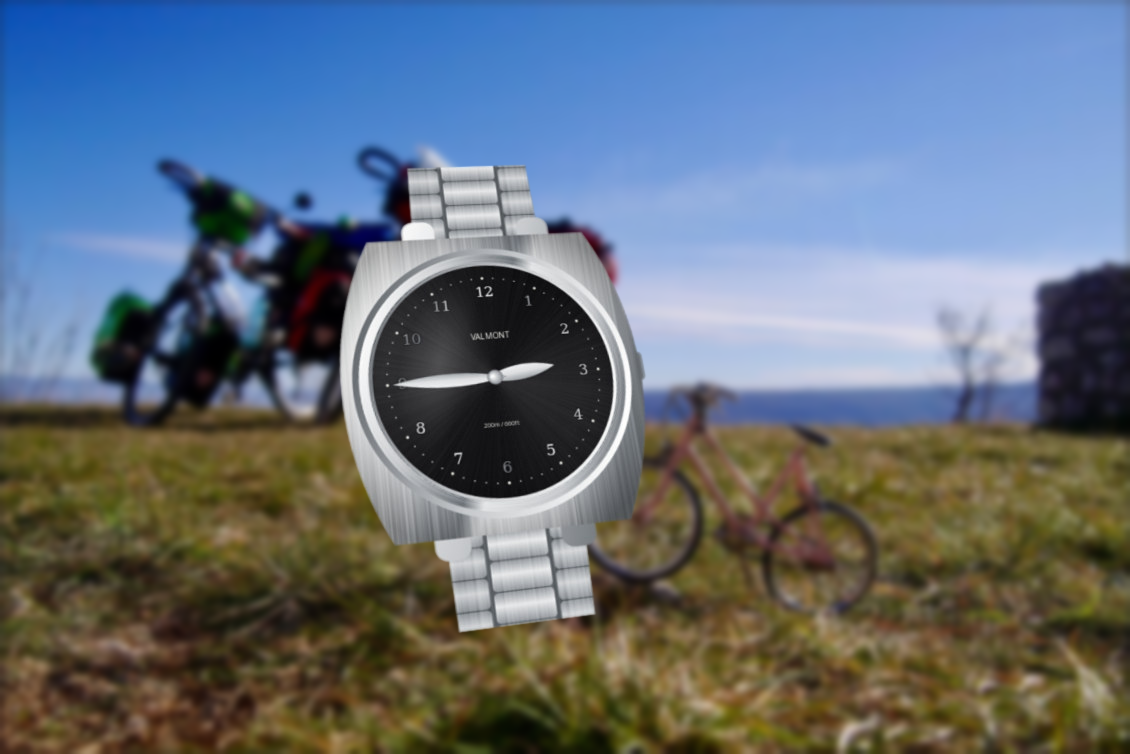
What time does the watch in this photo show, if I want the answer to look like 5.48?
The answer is 2.45
